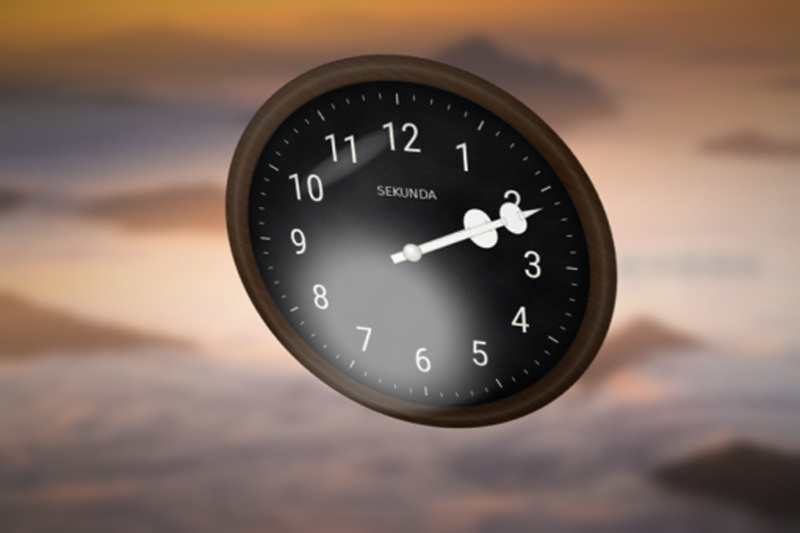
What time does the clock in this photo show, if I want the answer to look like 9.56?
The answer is 2.11
